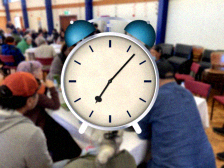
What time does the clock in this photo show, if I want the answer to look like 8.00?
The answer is 7.07
